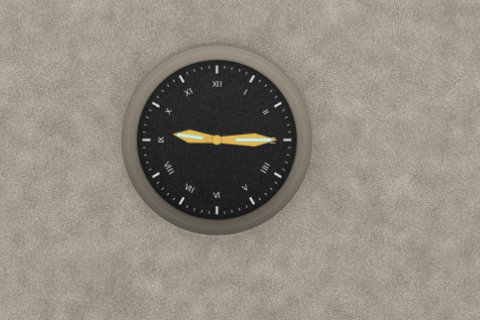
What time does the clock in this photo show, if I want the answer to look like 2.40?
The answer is 9.15
